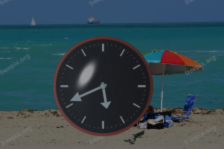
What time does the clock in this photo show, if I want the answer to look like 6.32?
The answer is 5.41
